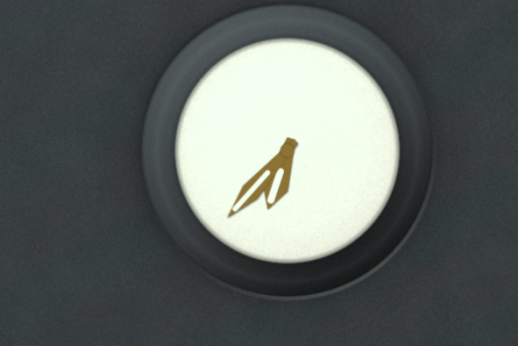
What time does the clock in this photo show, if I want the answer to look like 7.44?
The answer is 6.37
